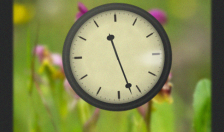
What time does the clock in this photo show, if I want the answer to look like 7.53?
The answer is 11.27
